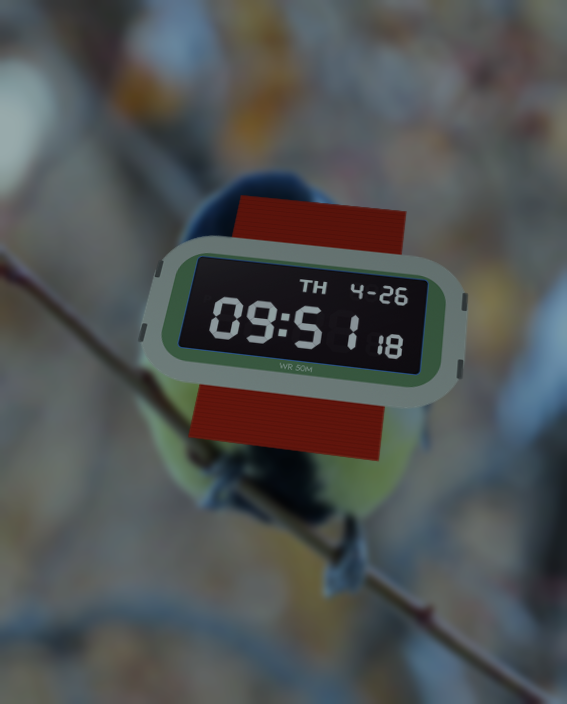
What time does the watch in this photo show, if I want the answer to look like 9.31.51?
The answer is 9.51.18
